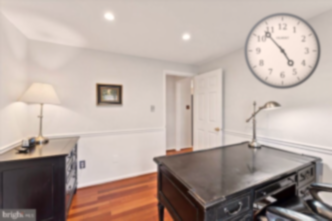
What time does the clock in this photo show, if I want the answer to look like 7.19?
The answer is 4.53
